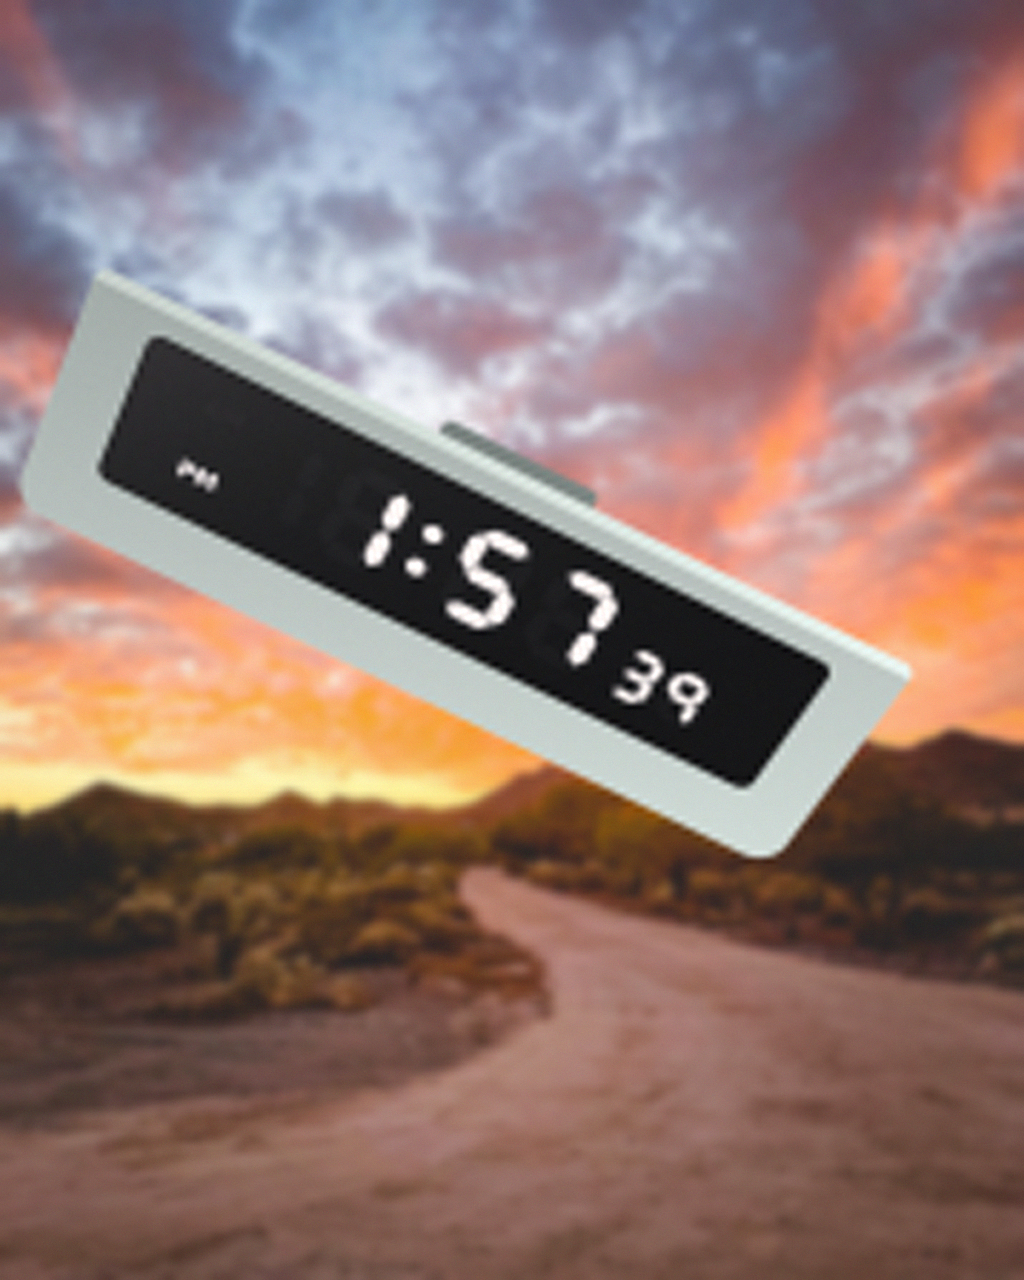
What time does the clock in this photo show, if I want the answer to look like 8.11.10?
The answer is 1.57.39
